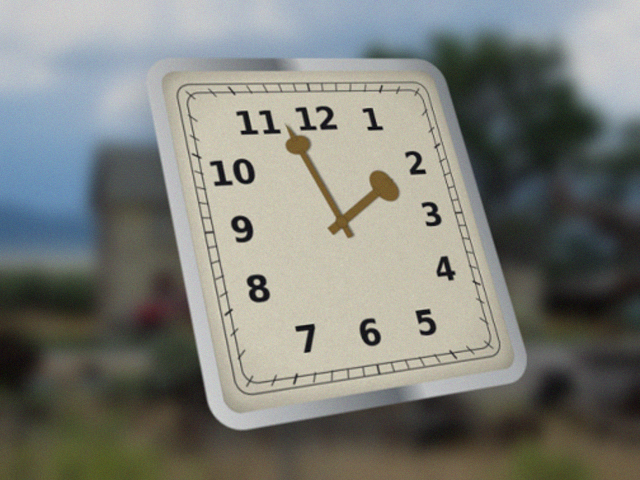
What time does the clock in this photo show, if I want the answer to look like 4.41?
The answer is 1.57
